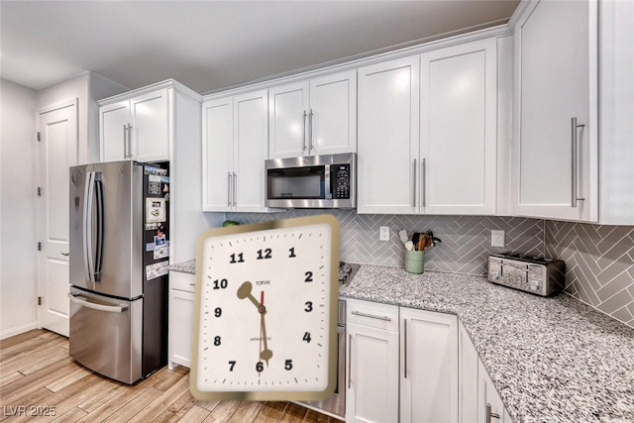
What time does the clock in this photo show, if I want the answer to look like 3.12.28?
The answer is 10.28.30
